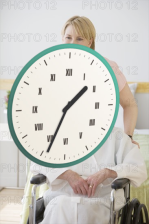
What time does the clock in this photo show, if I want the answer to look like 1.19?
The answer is 1.34
